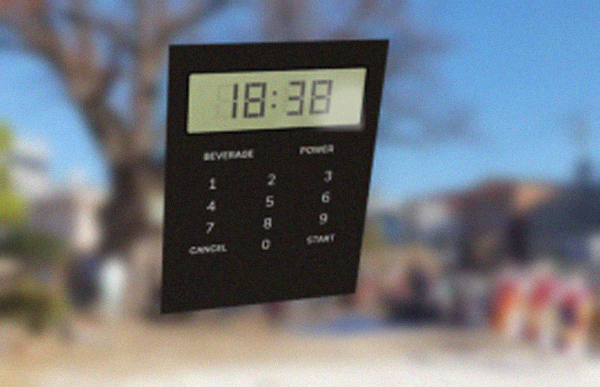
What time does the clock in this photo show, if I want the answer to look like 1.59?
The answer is 18.38
